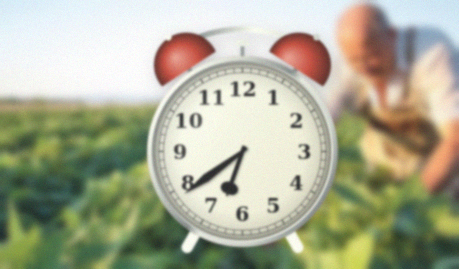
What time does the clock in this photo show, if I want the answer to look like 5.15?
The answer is 6.39
